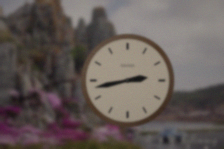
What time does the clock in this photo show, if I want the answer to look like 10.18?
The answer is 2.43
